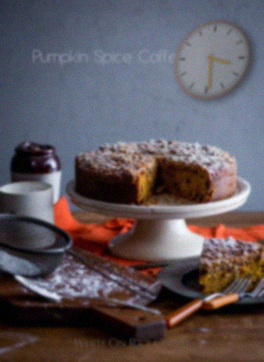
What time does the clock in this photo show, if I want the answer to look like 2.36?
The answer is 3.29
